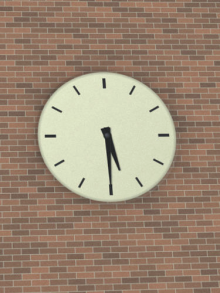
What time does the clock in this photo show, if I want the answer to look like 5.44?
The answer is 5.30
